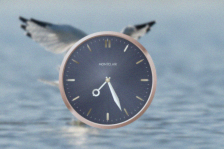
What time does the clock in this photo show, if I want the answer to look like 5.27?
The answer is 7.26
